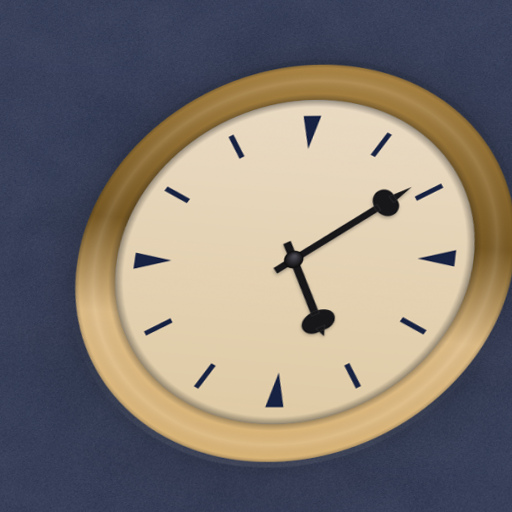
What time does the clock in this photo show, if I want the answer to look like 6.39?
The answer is 5.09
